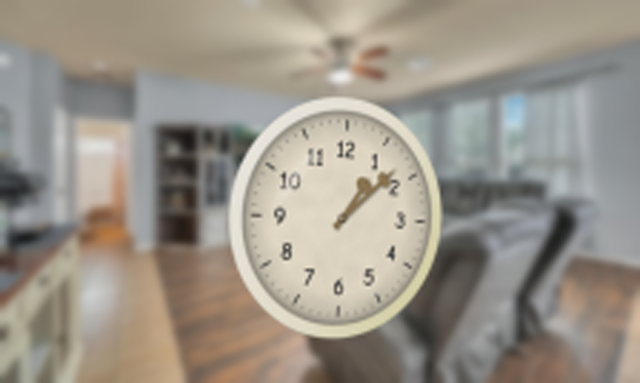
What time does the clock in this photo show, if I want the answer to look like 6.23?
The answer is 1.08
